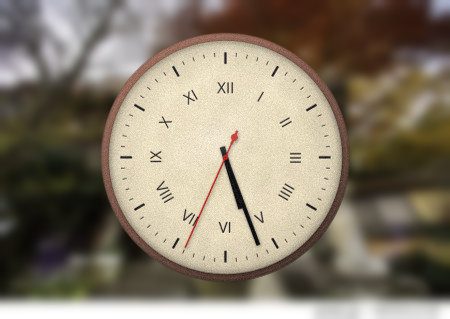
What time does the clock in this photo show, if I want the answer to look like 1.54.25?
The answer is 5.26.34
